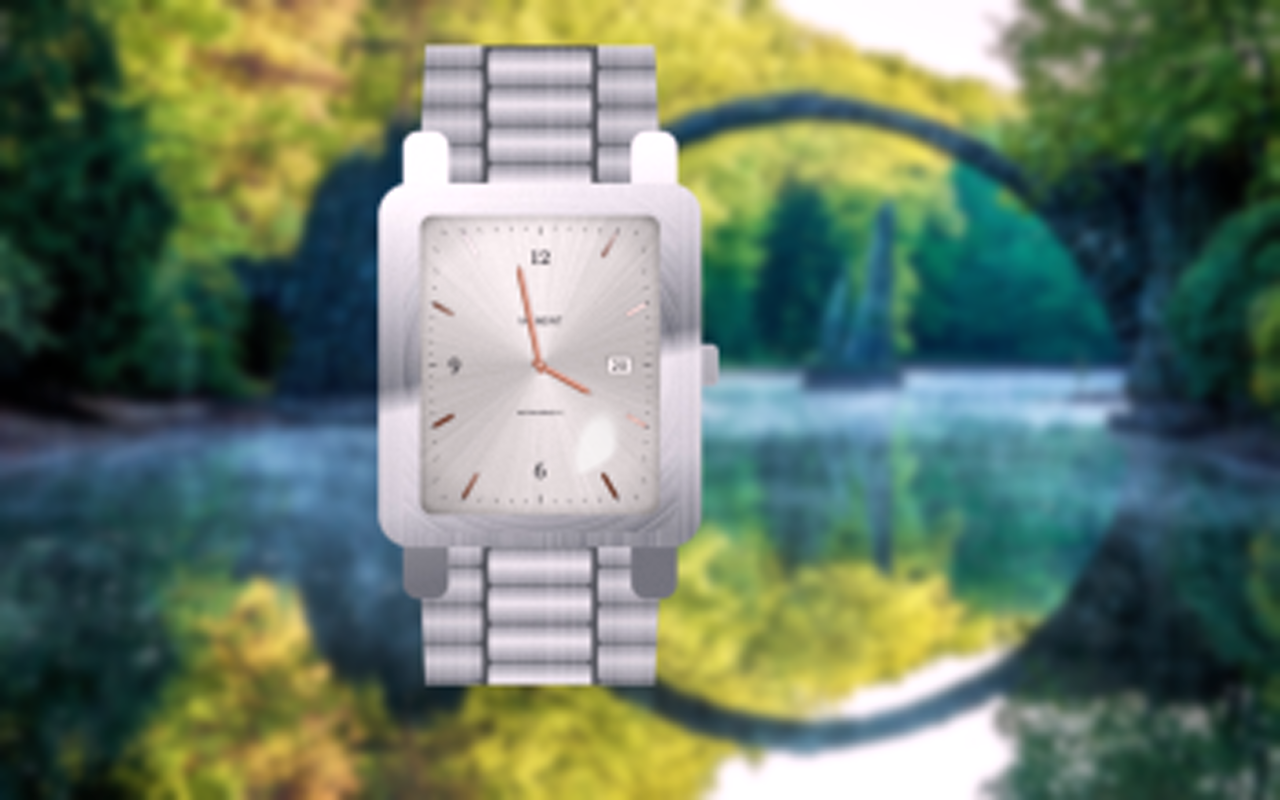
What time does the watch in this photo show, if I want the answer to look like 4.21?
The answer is 3.58
